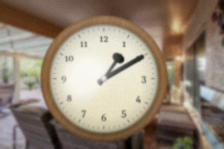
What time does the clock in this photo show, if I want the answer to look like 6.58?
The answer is 1.10
